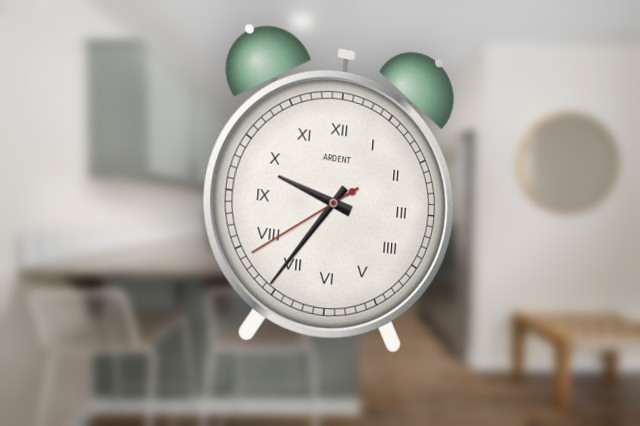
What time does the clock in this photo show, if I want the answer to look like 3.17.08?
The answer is 9.35.39
